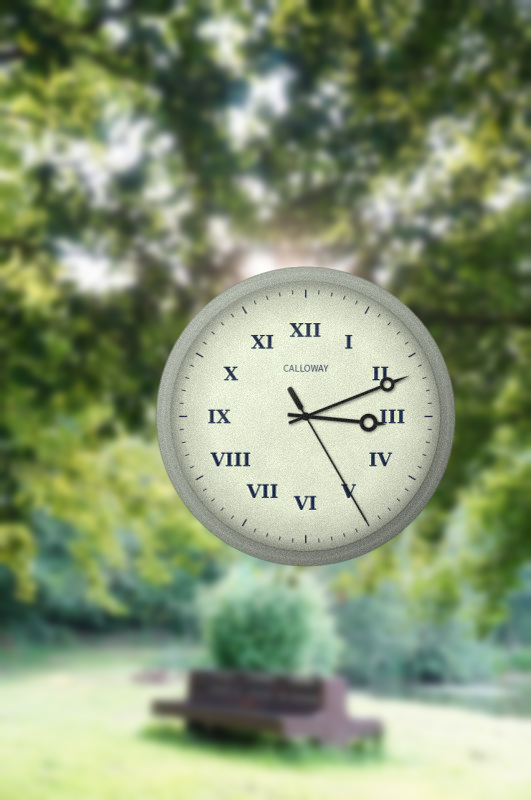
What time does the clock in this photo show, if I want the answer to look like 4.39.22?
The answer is 3.11.25
